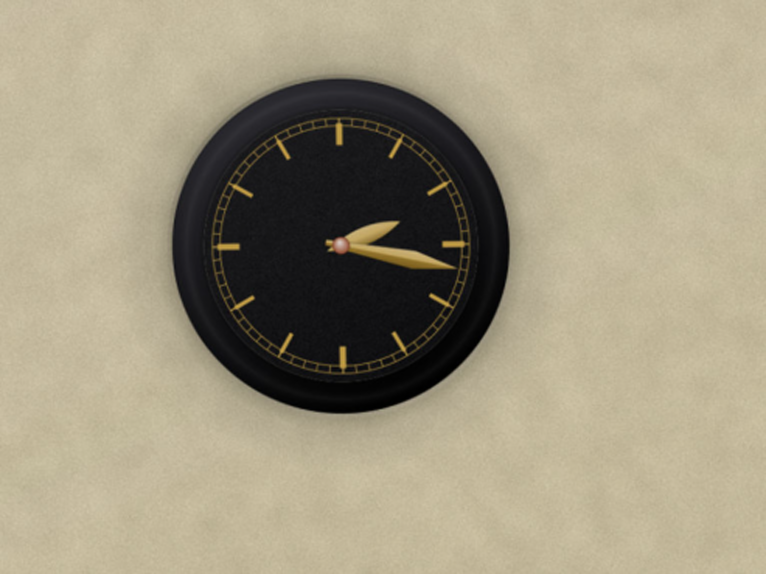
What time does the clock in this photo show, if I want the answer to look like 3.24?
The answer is 2.17
